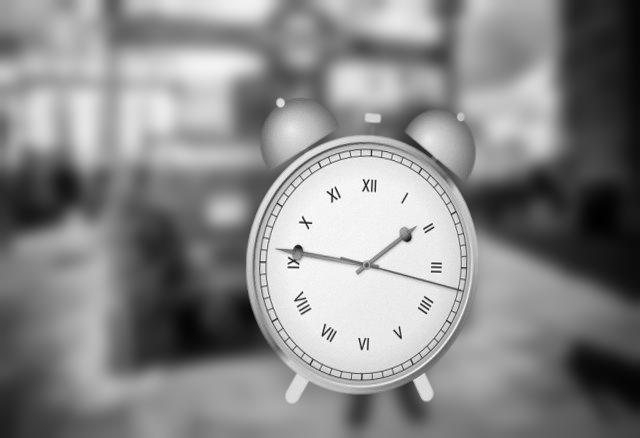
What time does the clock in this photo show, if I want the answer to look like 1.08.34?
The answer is 1.46.17
